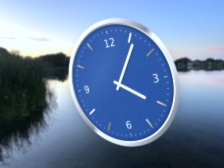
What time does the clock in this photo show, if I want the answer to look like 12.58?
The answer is 4.06
